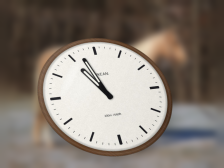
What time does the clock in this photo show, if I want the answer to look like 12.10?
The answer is 10.57
